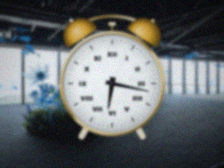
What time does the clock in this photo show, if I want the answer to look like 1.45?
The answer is 6.17
